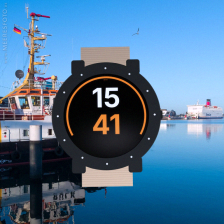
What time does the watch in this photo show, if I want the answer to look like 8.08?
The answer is 15.41
